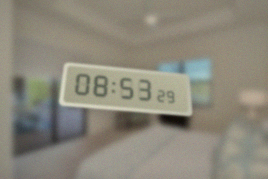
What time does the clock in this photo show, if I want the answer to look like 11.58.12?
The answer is 8.53.29
